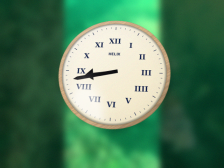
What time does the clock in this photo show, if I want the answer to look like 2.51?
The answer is 8.43
